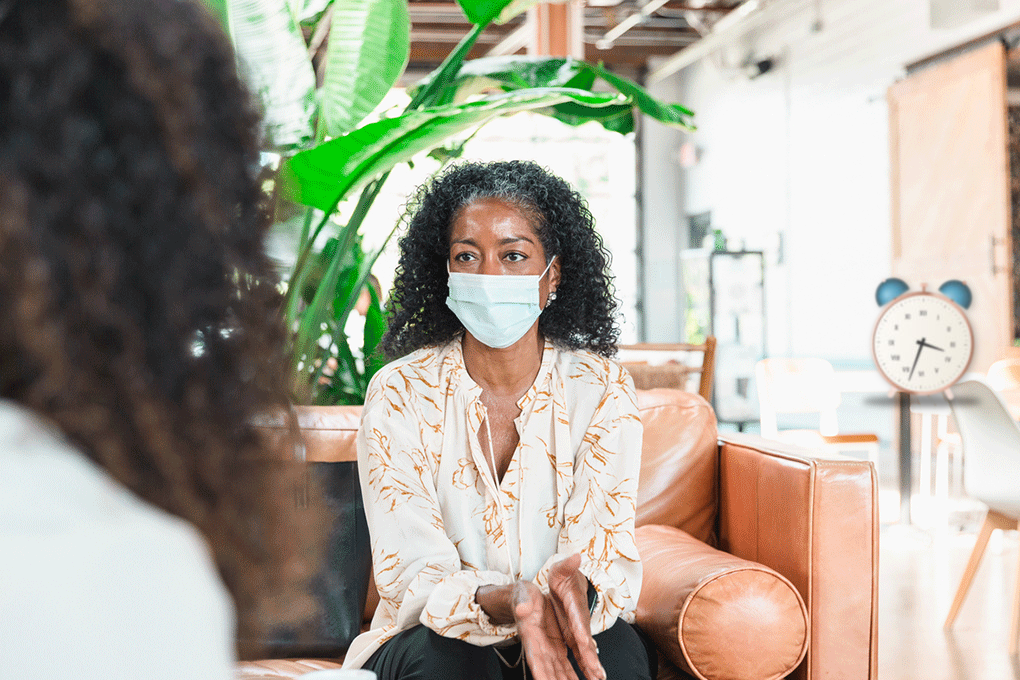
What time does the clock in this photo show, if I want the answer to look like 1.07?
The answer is 3.33
